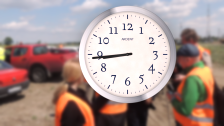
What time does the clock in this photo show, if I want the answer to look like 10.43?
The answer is 8.44
